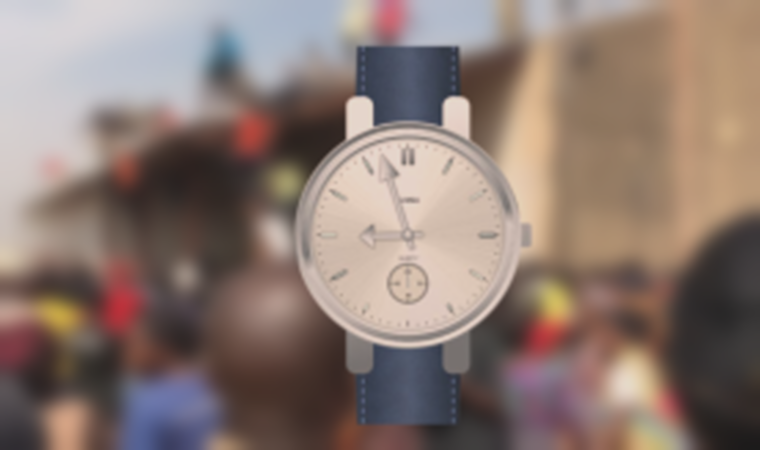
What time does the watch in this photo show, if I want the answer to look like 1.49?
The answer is 8.57
